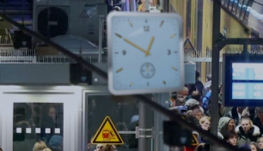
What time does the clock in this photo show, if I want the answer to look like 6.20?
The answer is 12.50
